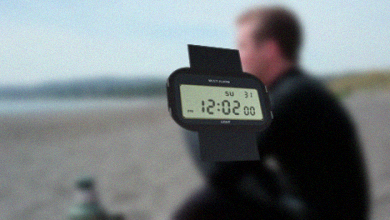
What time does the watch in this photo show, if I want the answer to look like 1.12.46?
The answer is 12.02.00
